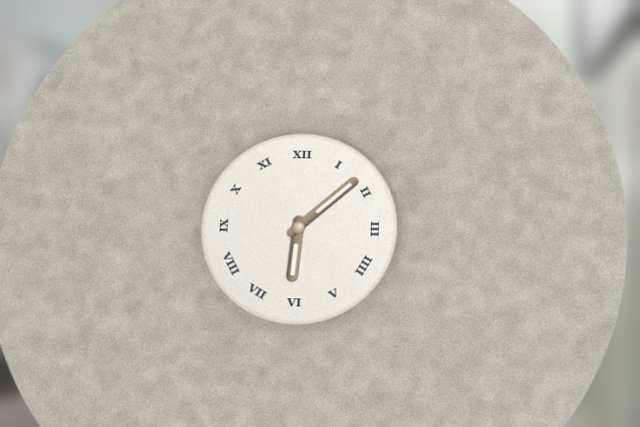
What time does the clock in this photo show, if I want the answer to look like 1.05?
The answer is 6.08
